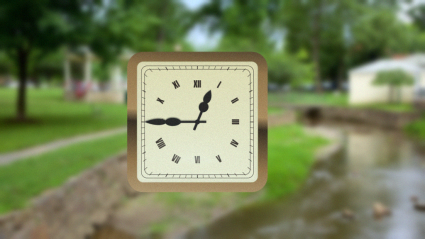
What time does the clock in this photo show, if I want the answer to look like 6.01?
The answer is 12.45
